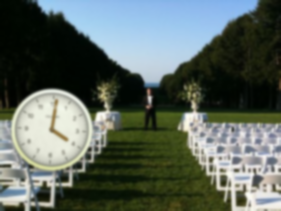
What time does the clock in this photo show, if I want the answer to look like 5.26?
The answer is 4.01
